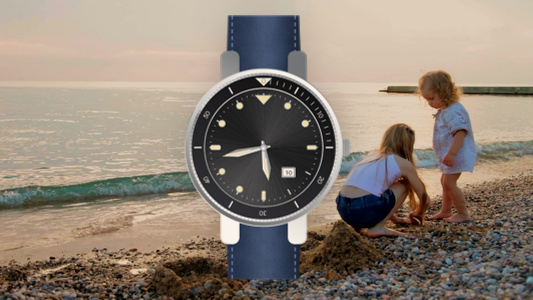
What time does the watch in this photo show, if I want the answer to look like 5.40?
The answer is 5.43
